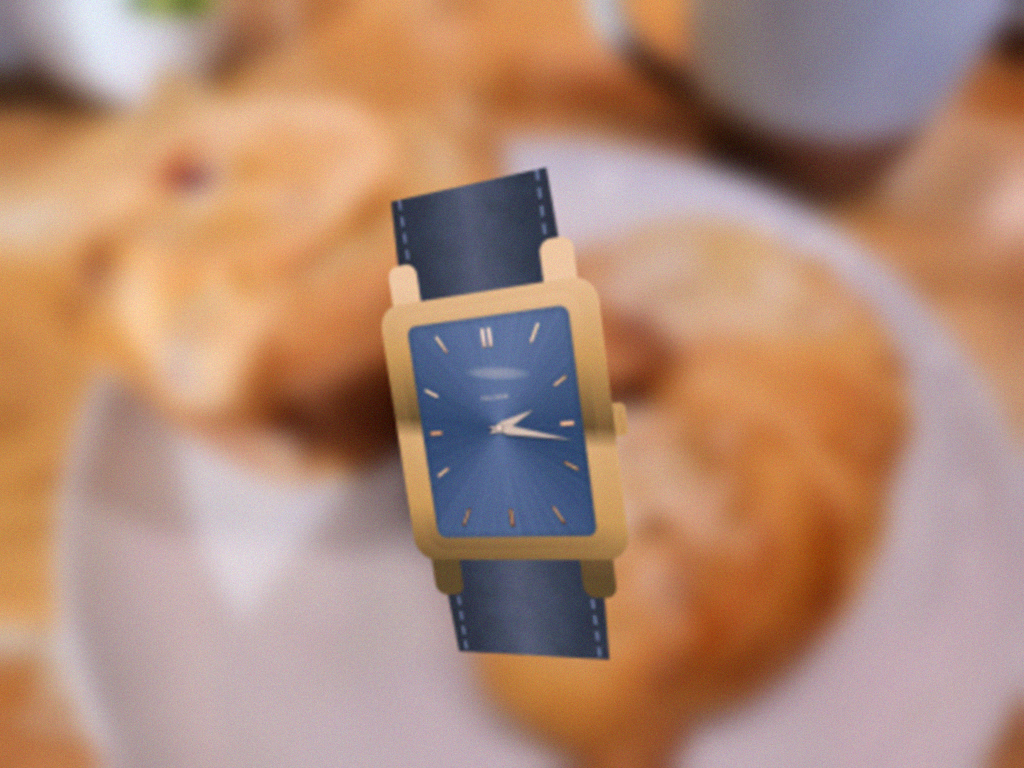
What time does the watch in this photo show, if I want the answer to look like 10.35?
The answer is 2.17
